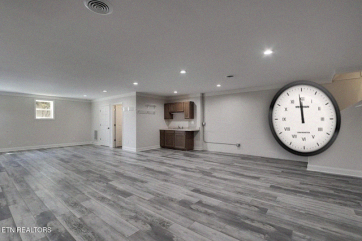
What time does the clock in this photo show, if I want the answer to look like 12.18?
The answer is 11.59
